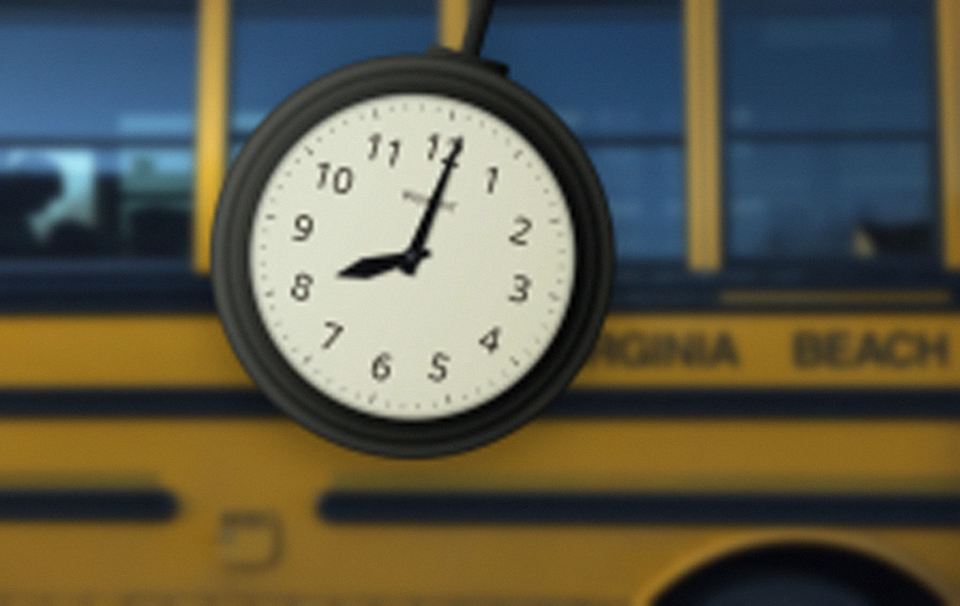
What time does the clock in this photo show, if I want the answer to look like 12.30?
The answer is 8.01
